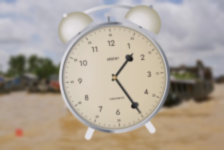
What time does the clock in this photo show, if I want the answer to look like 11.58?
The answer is 1.25
